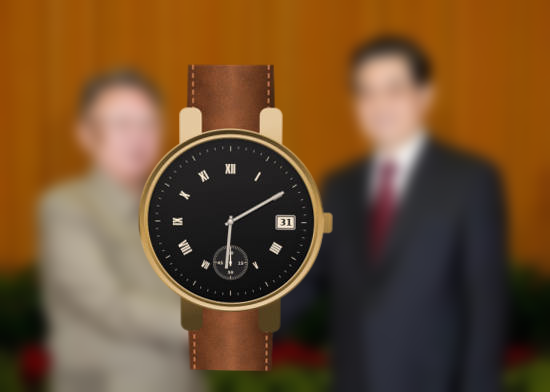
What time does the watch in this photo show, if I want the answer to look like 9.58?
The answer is 6.10
